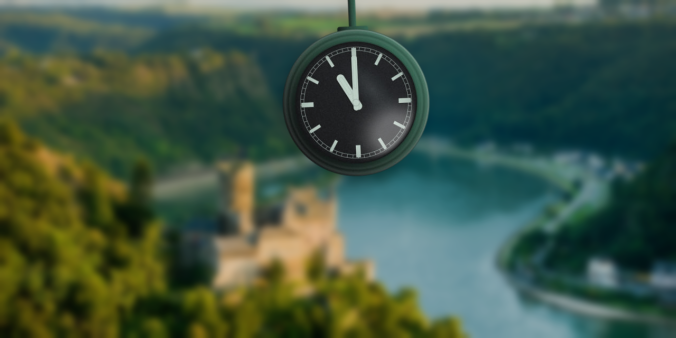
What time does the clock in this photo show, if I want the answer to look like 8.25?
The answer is 11.00
